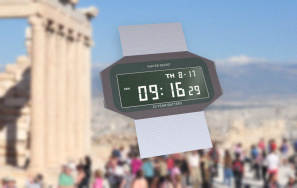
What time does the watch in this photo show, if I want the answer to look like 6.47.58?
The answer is 9.16.29
